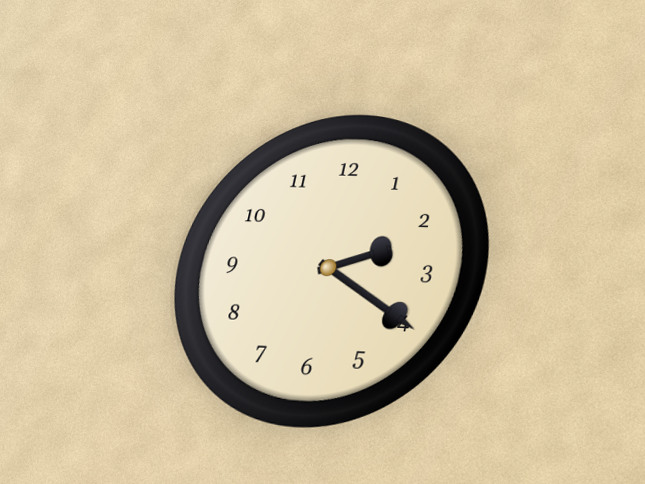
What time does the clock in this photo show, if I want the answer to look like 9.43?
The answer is 2.20
